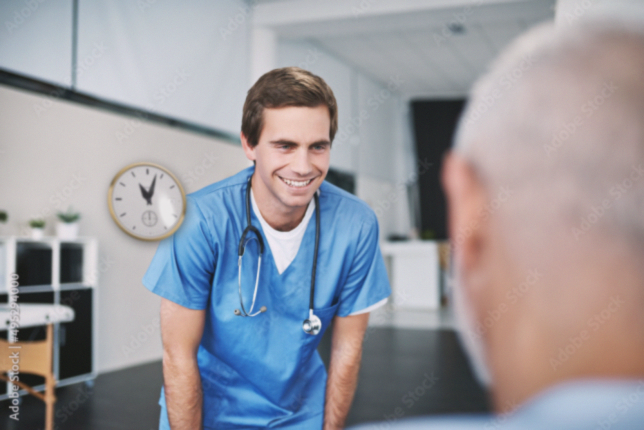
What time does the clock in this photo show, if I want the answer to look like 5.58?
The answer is 11.03
